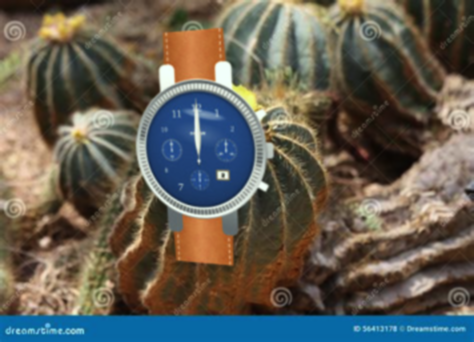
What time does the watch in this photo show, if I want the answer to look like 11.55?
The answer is 12.00
